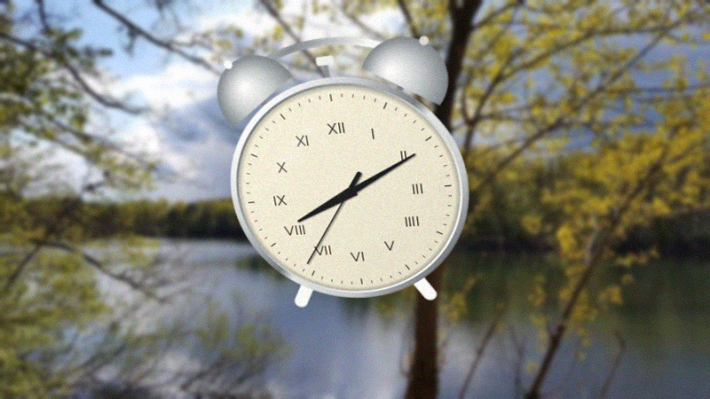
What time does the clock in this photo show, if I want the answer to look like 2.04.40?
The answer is 8.10.36
